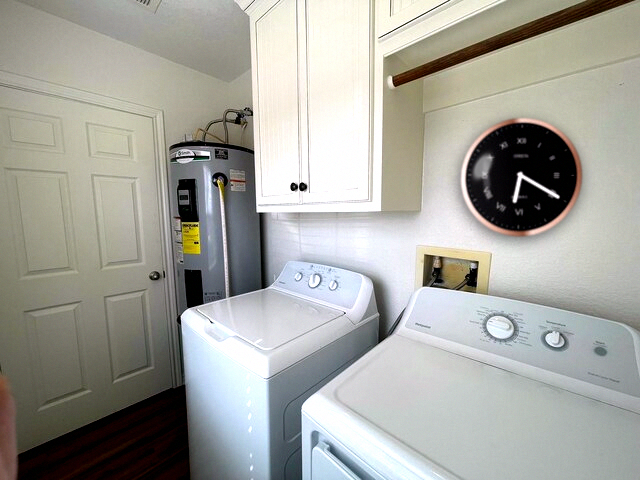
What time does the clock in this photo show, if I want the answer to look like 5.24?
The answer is 6.20
